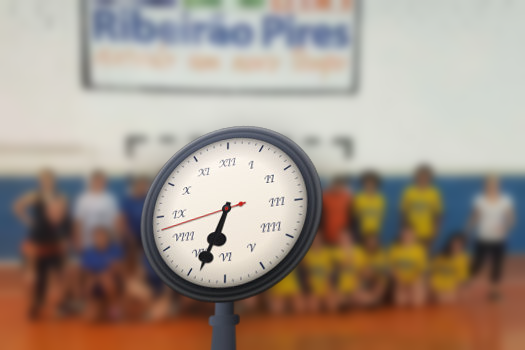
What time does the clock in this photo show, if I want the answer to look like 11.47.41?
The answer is 6.33.43
